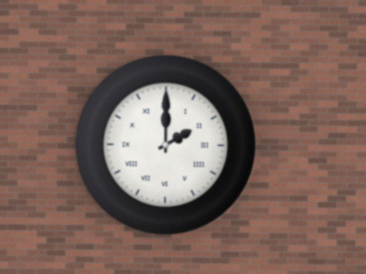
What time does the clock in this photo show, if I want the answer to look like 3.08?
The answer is 2.00
